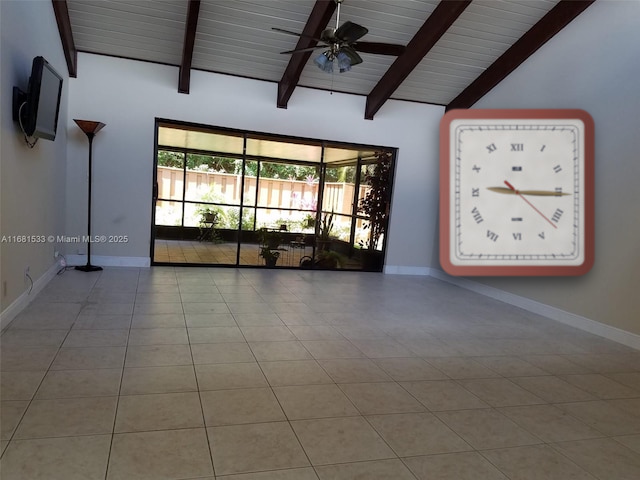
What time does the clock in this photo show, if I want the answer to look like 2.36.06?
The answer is 9.15.22
